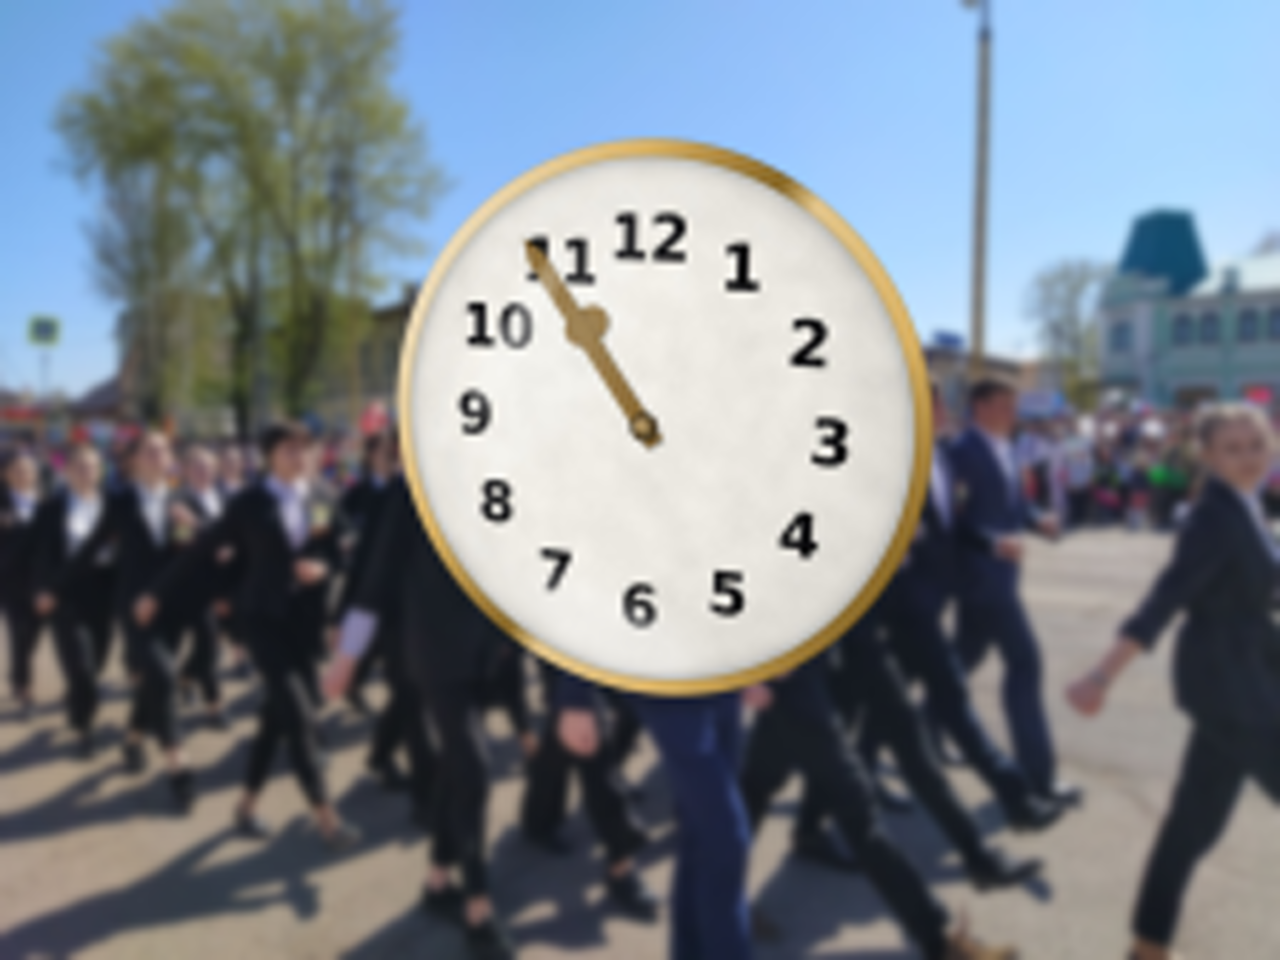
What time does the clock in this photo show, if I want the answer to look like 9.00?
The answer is 10.54
